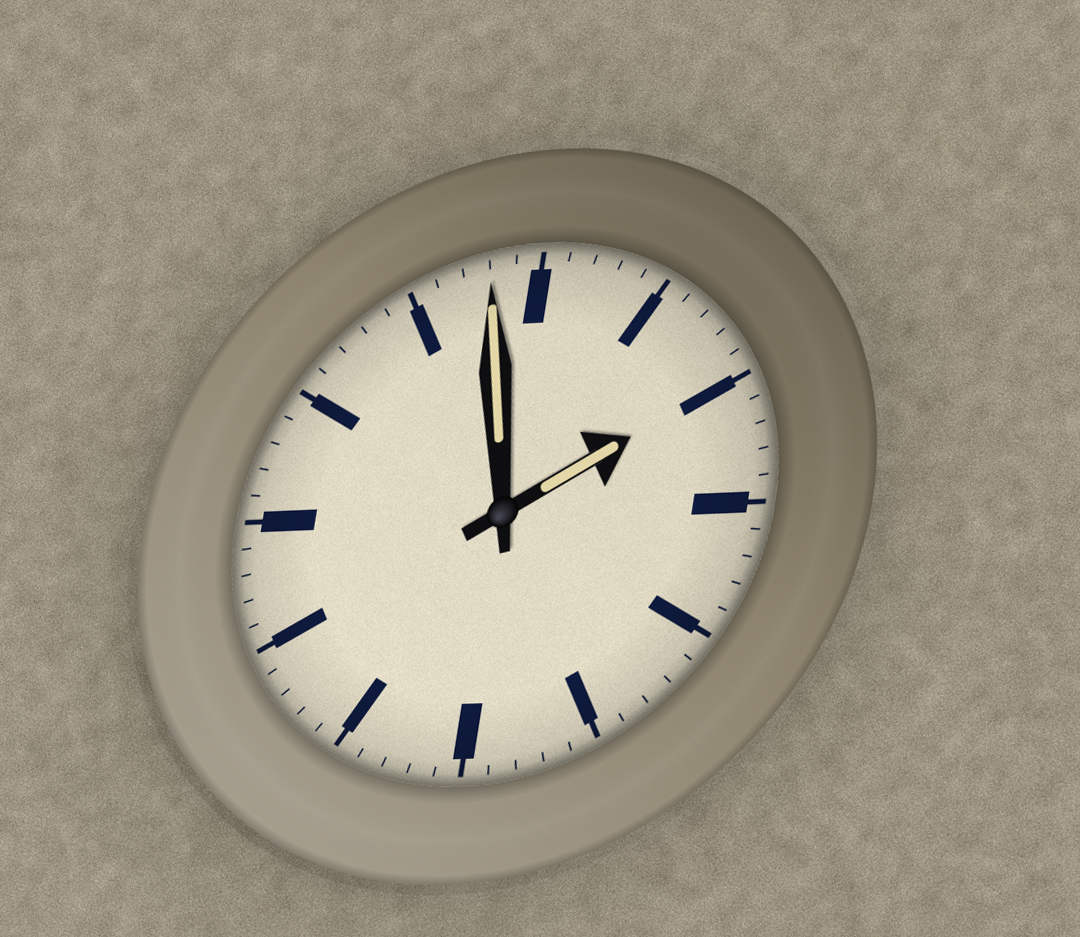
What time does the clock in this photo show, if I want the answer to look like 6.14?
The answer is 1.58
